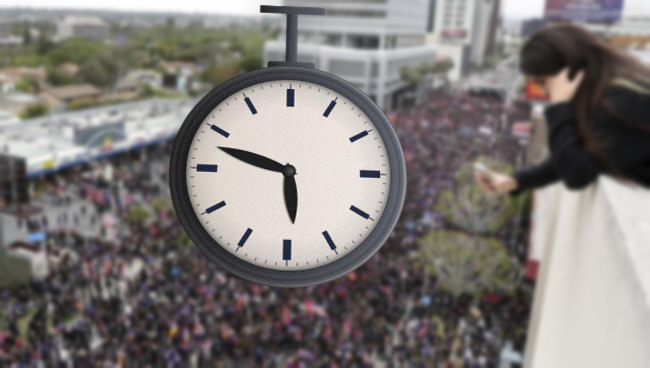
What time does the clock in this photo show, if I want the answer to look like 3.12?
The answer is 5.48
